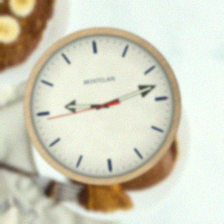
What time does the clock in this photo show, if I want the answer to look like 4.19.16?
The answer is 9.12.44
